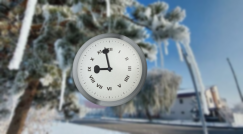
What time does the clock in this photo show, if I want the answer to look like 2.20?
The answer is 8.58
